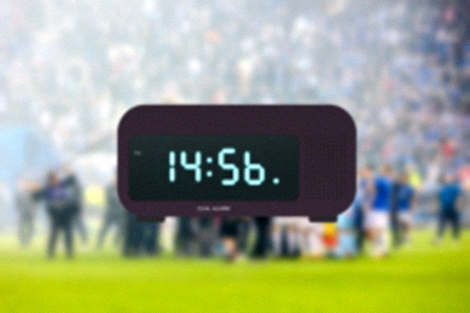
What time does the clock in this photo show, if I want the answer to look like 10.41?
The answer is 14.56
